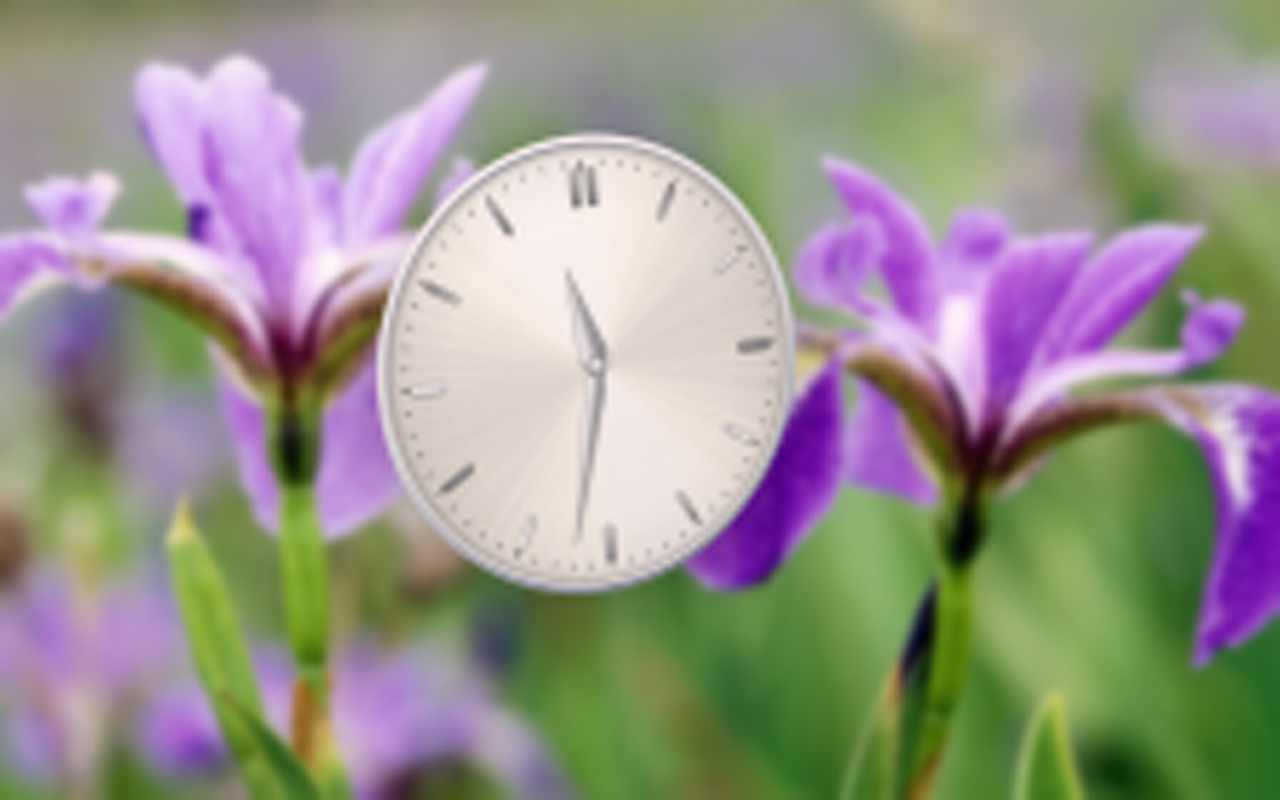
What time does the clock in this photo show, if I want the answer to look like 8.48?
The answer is 11.32
